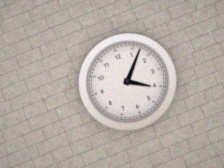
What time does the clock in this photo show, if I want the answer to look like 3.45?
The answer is 4.07
